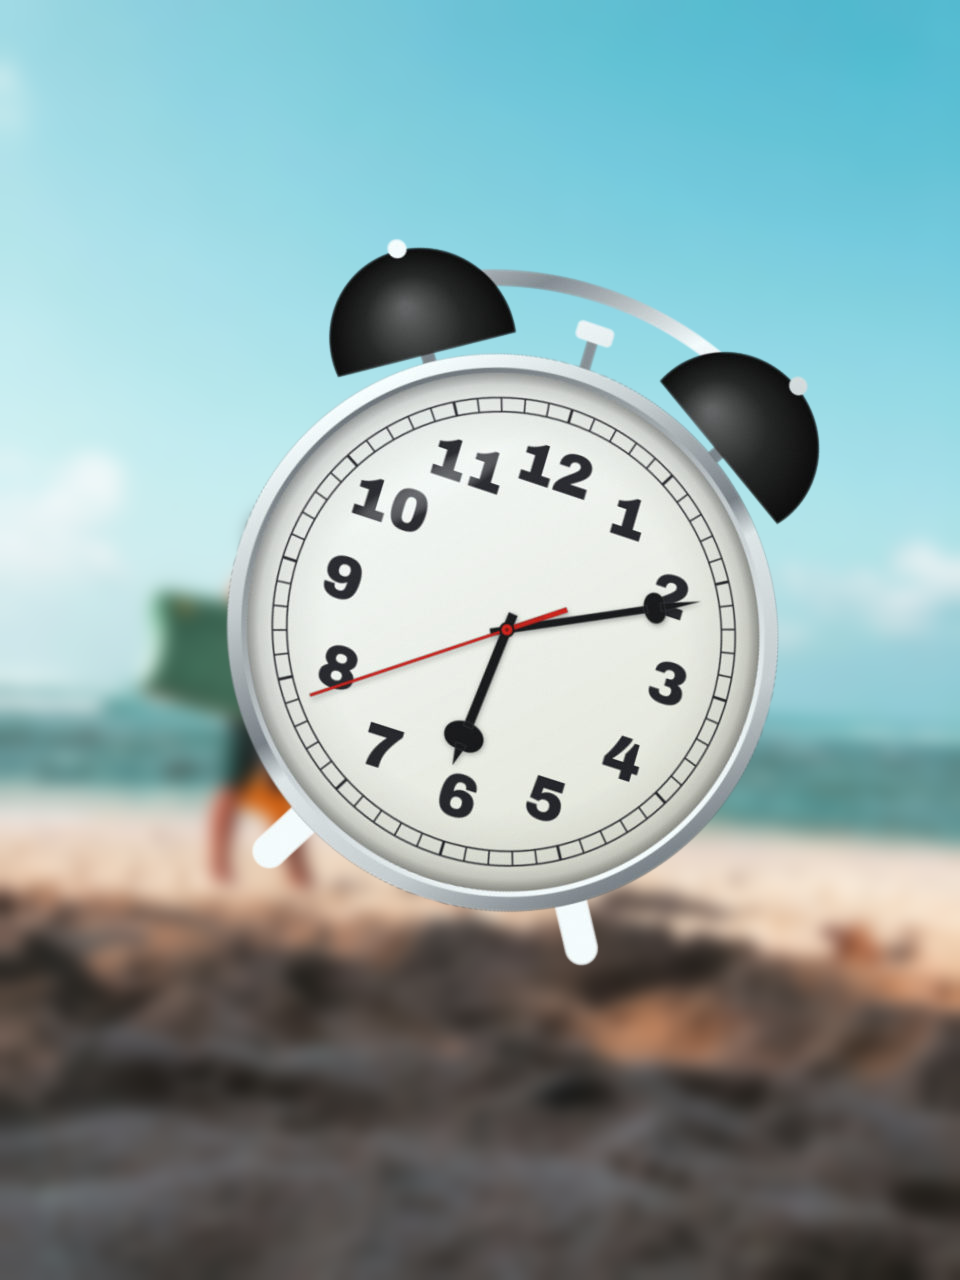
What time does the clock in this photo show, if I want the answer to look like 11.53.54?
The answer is 6.10.39
